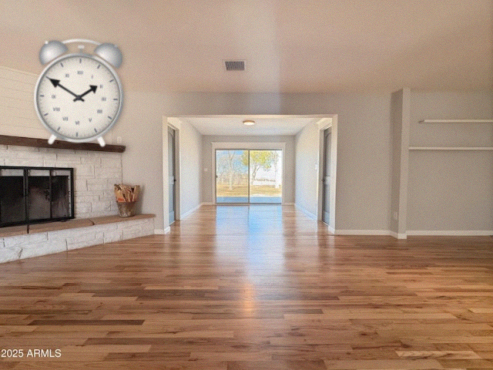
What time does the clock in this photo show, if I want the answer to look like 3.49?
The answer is 1.50
